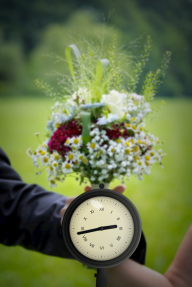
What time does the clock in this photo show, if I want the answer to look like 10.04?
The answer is 2.43
